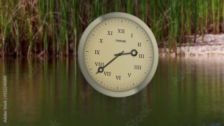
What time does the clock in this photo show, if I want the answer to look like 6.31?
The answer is 2.38
